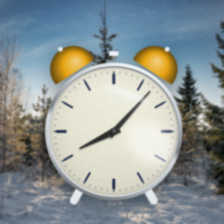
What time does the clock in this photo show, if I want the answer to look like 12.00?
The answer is 8.07
